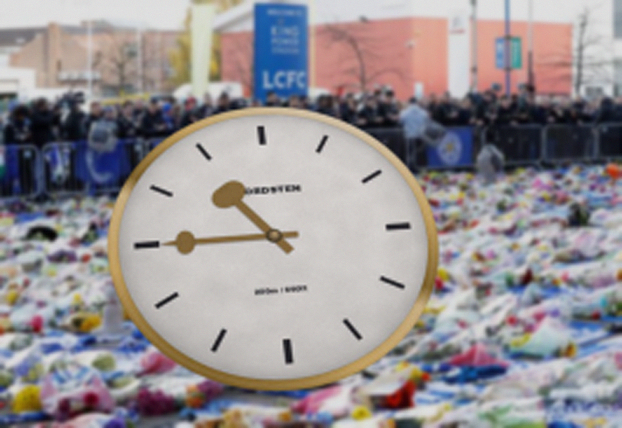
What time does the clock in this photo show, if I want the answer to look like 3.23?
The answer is 10.45
